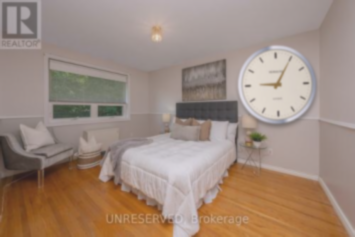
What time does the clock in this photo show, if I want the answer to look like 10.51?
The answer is 9.05
